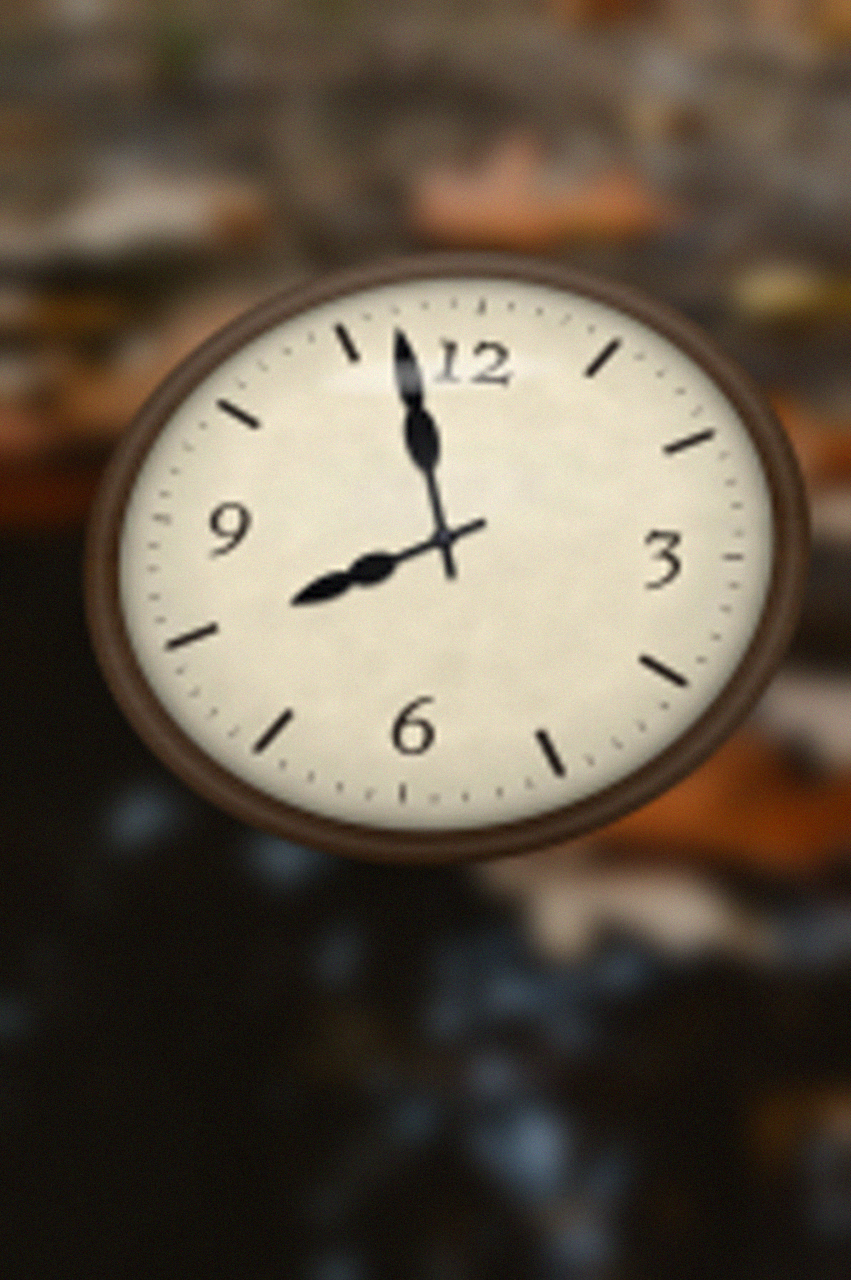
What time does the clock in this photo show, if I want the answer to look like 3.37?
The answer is 7.57
